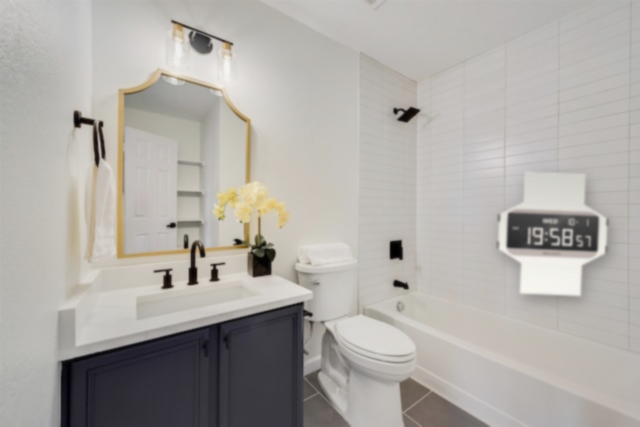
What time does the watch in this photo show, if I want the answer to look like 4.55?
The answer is 19.58
